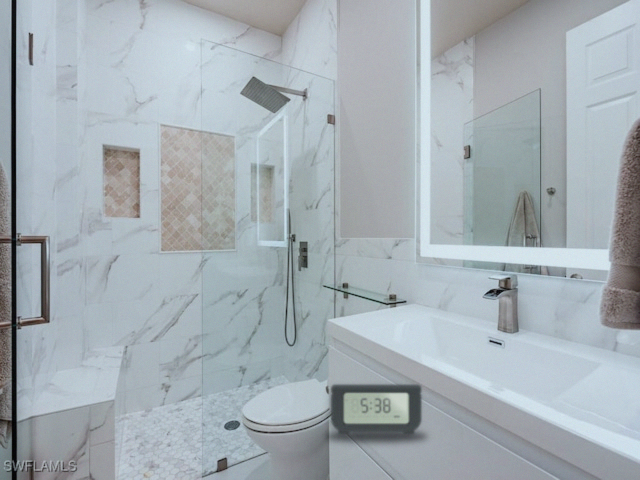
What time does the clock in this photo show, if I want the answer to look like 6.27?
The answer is 5.38
